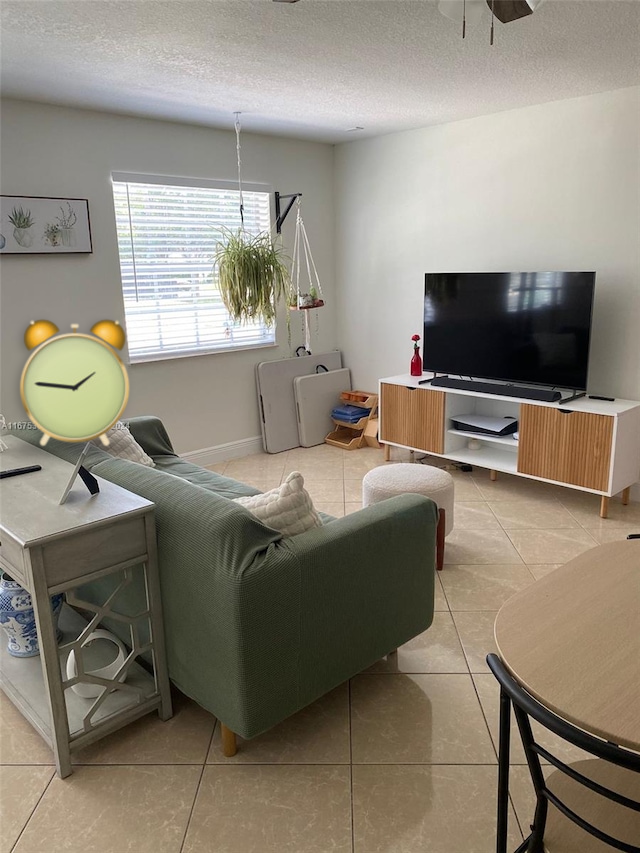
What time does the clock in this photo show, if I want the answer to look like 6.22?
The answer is 1.46
